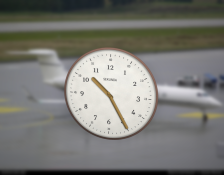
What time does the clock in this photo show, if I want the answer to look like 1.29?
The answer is 10.25
